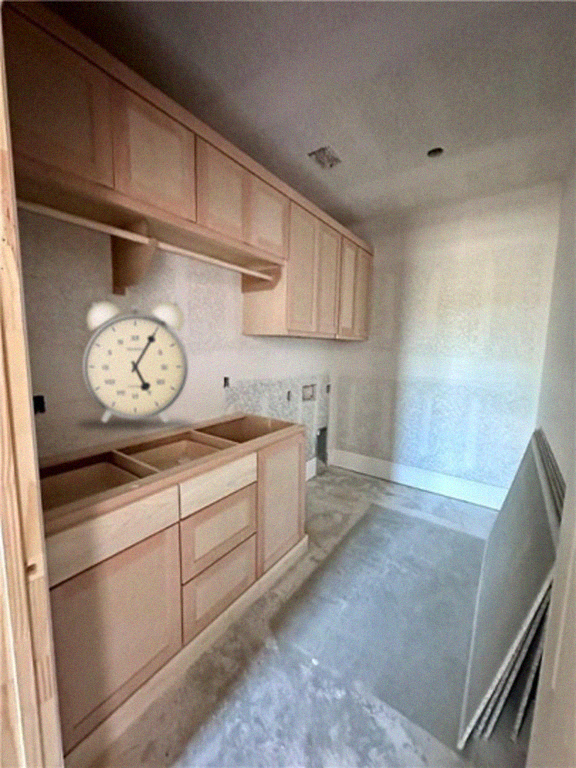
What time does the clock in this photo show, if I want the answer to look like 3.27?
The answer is 5.05
